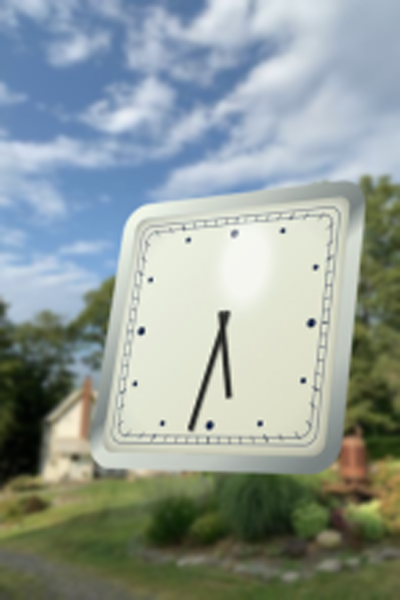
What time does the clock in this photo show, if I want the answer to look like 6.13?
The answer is 5.32
